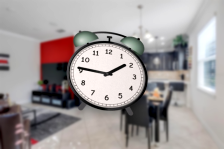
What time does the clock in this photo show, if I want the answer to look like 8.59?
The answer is 1.46
